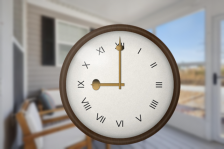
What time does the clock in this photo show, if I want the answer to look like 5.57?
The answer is 9.00
